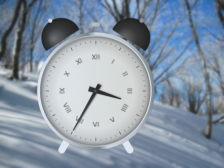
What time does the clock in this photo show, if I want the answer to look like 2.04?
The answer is 3.35
